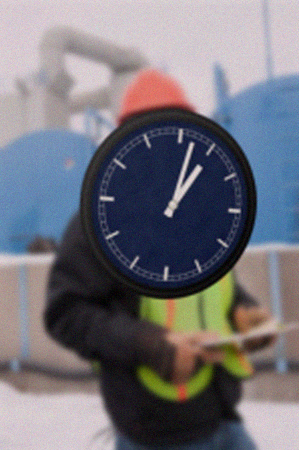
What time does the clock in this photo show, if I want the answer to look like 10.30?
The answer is 1.02
